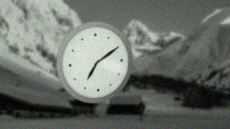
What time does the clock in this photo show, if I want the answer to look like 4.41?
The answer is 7.10
